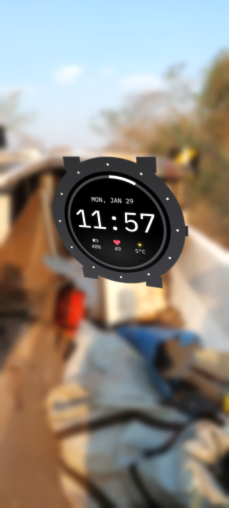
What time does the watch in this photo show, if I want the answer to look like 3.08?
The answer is 11.57
